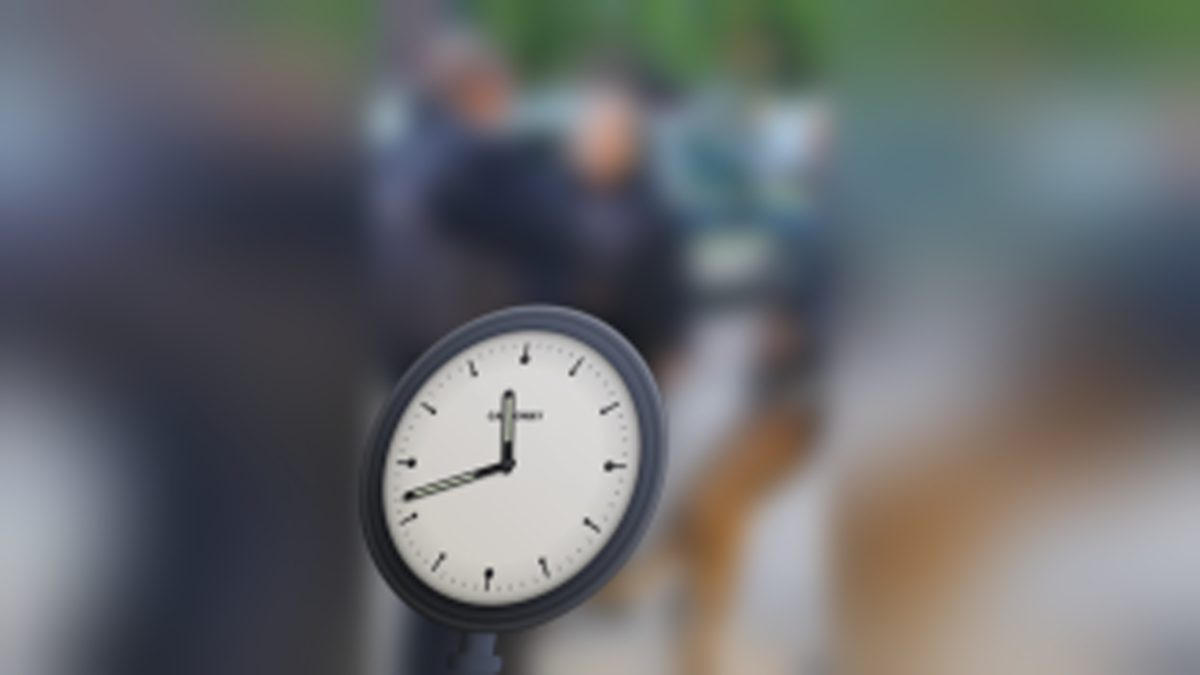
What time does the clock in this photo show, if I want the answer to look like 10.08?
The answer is 11.42
